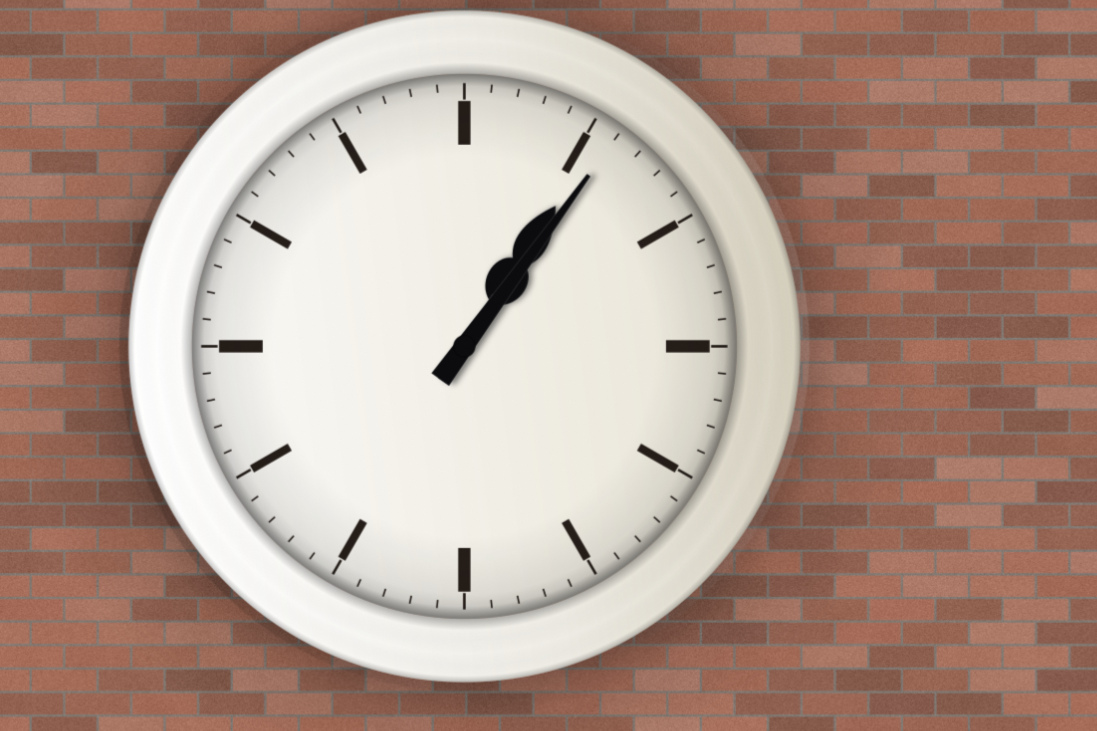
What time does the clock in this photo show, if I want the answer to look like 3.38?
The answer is 1.06
